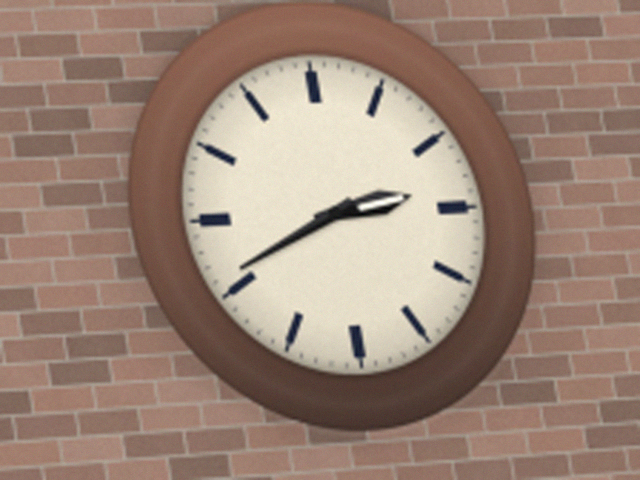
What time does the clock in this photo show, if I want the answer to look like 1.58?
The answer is 2.41
